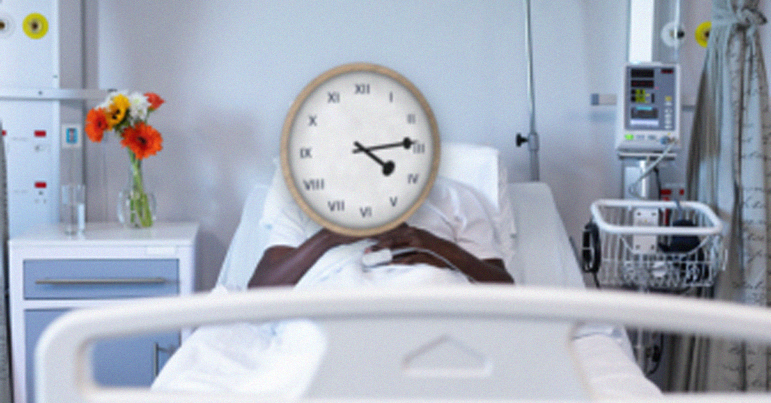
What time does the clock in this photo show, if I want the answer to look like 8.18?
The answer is 4.14
